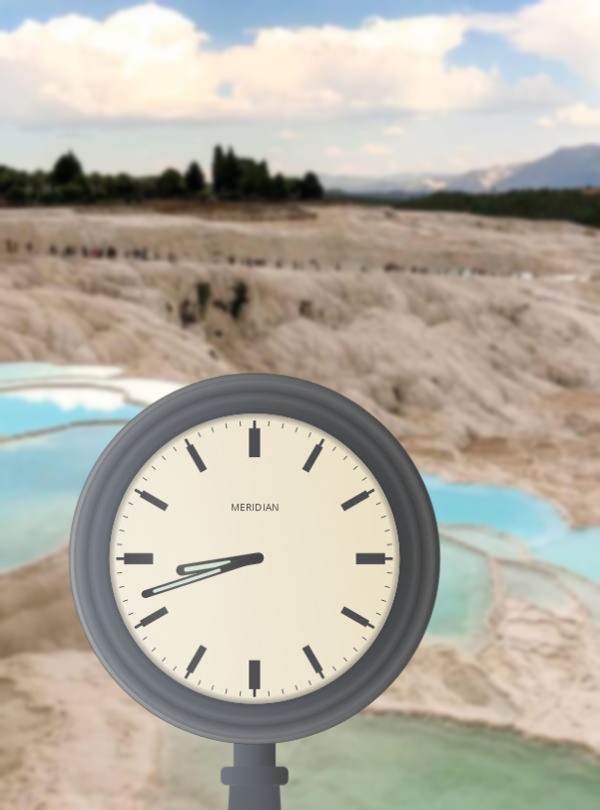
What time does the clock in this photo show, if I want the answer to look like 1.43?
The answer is 8.42
